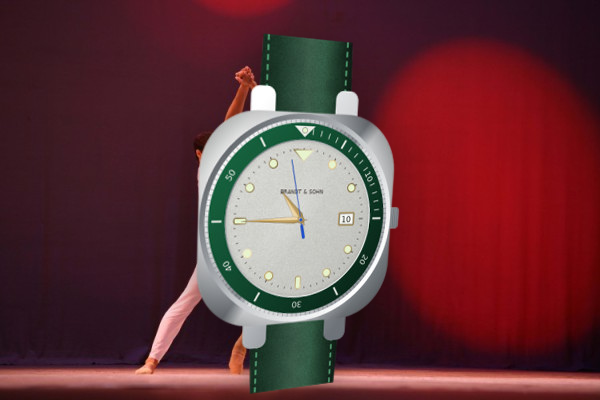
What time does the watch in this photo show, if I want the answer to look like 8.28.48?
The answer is 10.44.58
